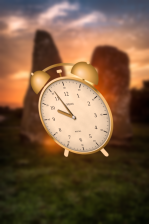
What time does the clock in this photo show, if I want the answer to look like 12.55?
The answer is 9.56
